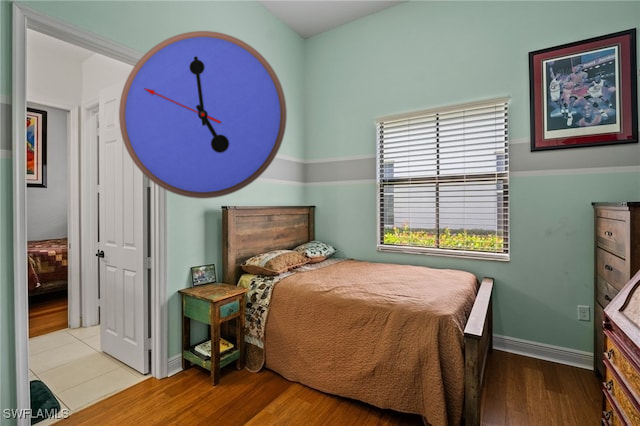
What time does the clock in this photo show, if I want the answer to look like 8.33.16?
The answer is 4.58.49
